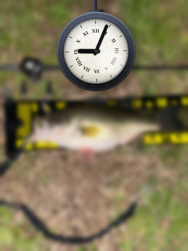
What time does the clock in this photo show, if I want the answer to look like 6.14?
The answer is 9.04
